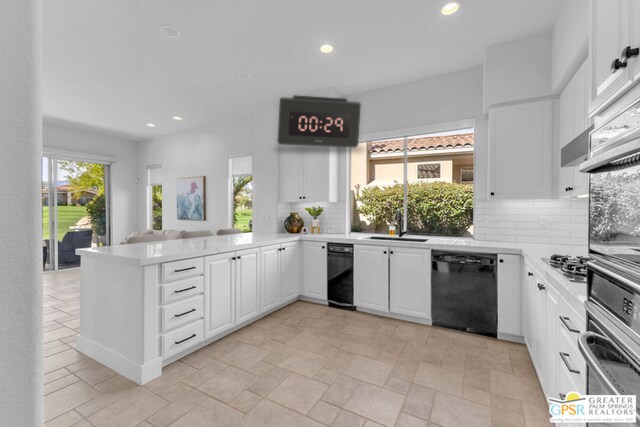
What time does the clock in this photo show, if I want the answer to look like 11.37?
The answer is 0.29
